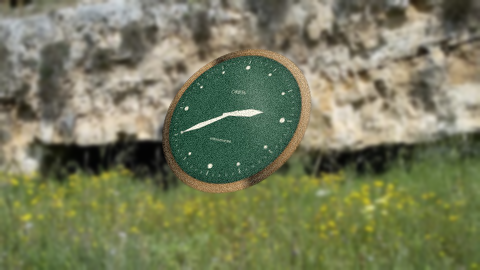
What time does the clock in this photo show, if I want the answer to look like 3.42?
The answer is 2.40
